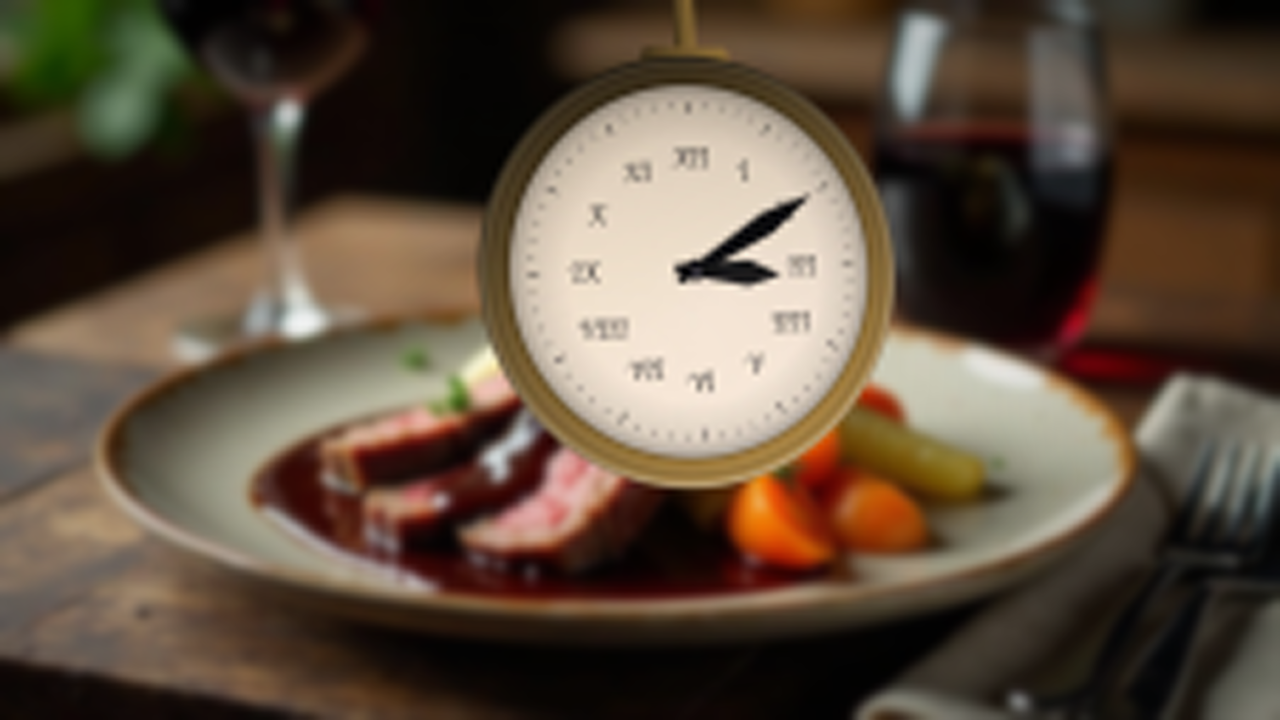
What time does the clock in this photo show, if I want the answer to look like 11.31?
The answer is 3.10
